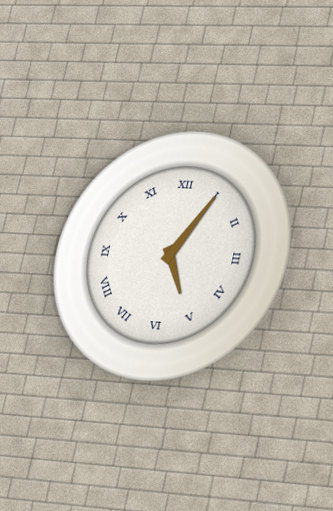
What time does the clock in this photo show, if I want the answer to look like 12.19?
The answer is 5.05
